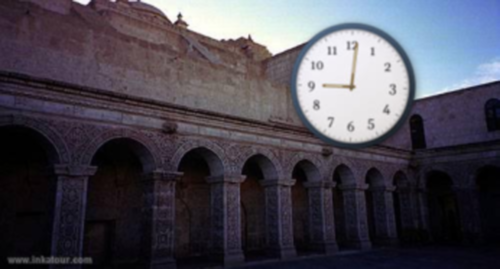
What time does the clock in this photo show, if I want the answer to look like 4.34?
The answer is 9.01
